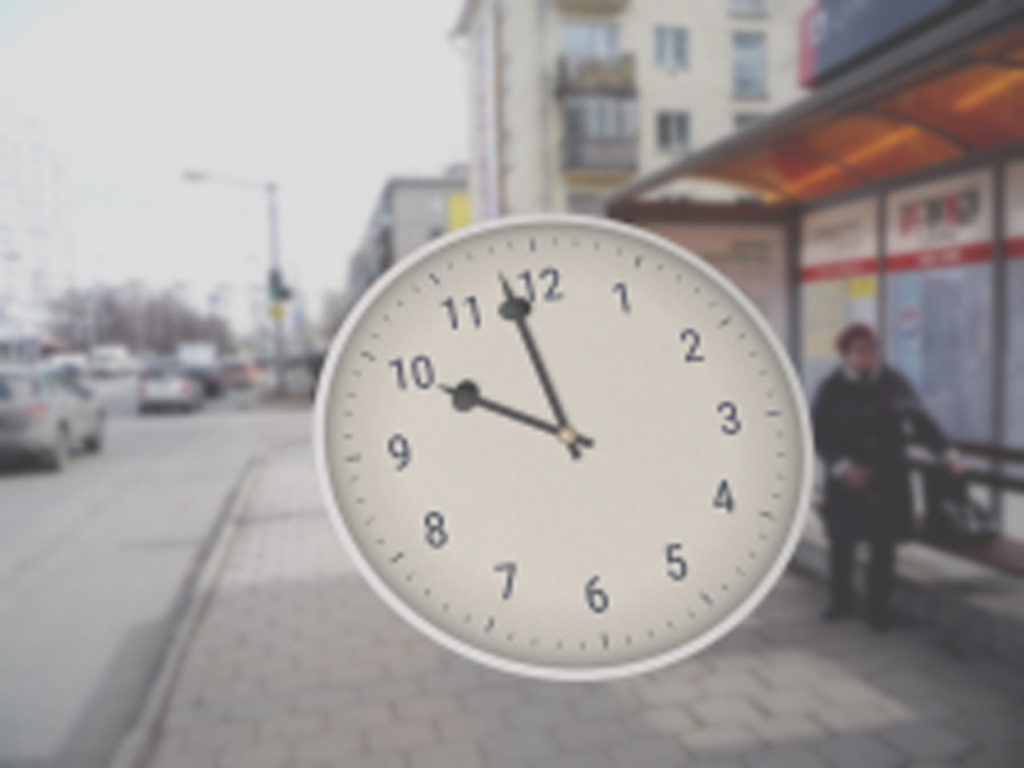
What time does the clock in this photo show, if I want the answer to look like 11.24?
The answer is 9.58
